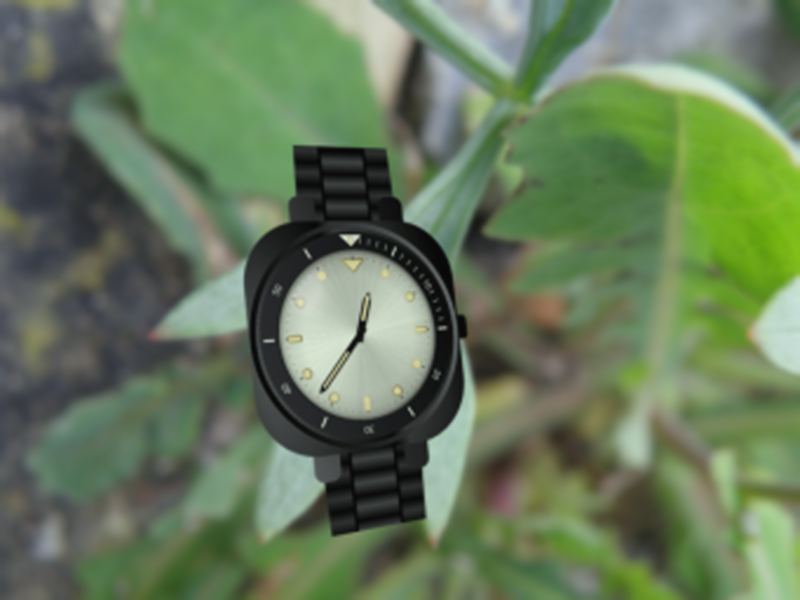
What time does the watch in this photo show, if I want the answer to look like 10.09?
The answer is 12.37
